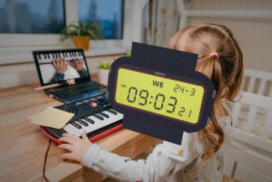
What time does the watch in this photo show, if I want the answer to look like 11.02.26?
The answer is 9.03.21
